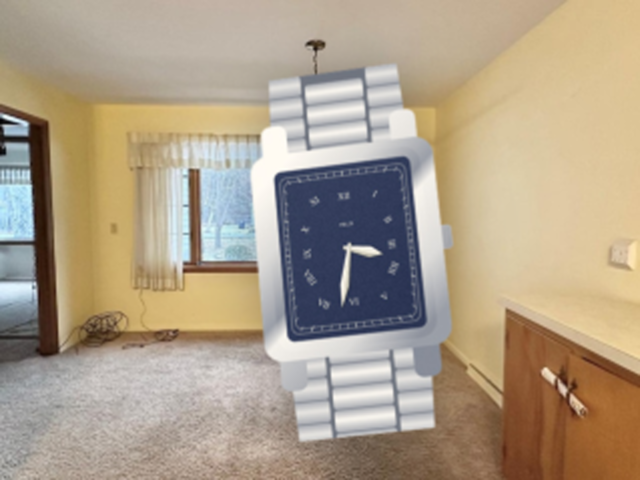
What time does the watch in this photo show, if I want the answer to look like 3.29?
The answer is 3.32
